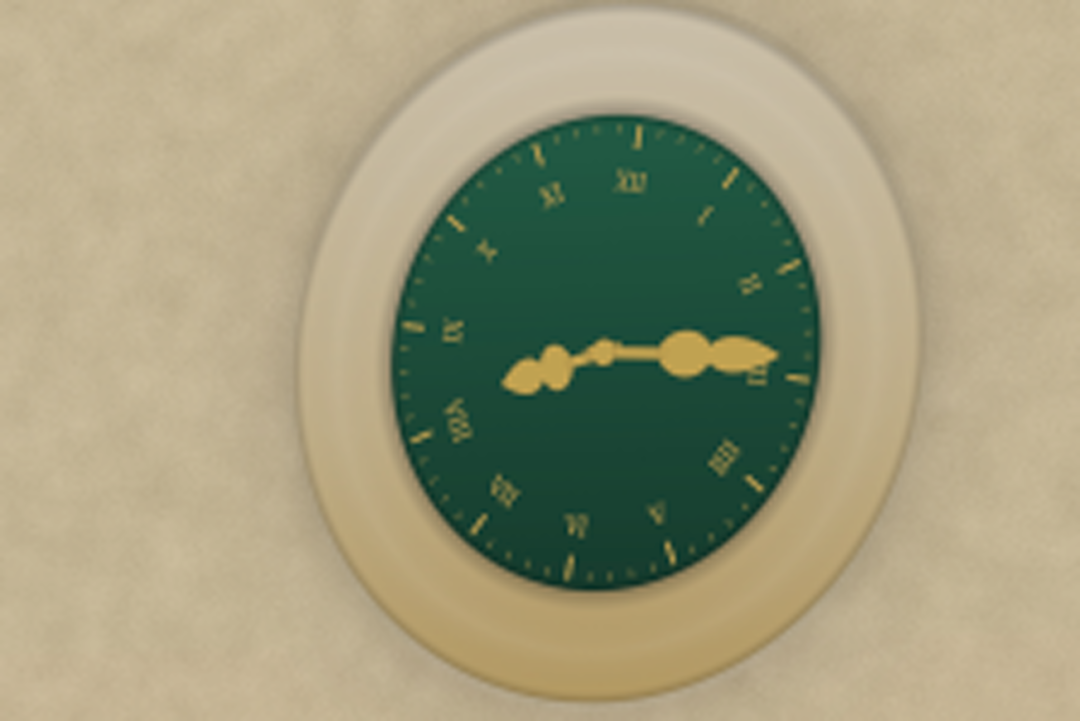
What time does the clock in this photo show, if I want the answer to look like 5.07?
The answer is 8.14
